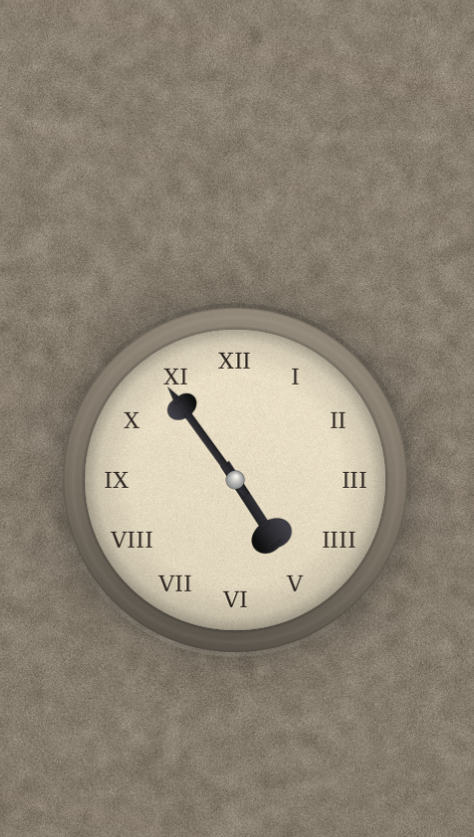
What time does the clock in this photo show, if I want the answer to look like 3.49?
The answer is 4.54
